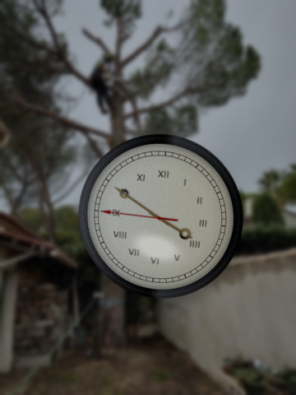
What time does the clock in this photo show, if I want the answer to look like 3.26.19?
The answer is 3.49.45
